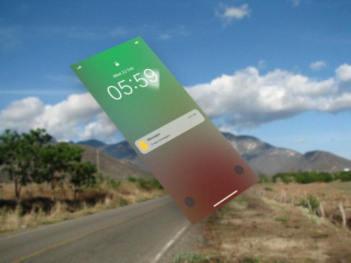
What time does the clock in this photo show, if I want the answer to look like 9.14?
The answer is 5.59
